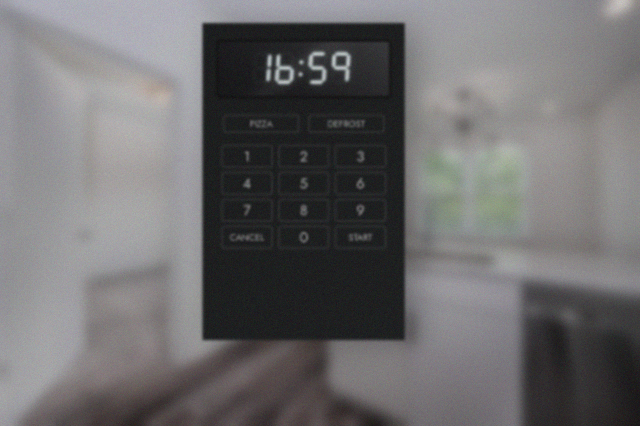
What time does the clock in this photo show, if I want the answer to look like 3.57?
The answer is 16.59
